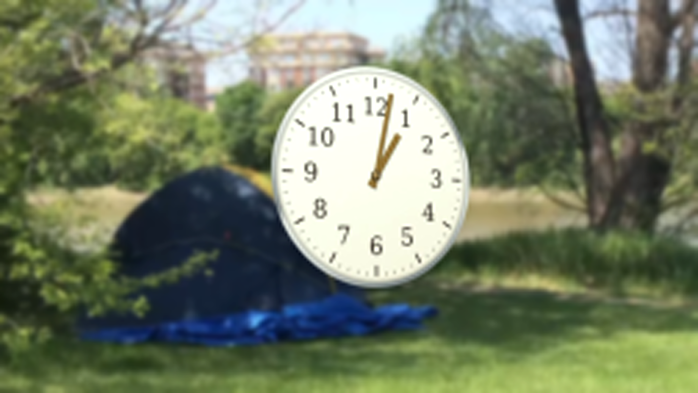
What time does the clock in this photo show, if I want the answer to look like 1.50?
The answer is 1.02
